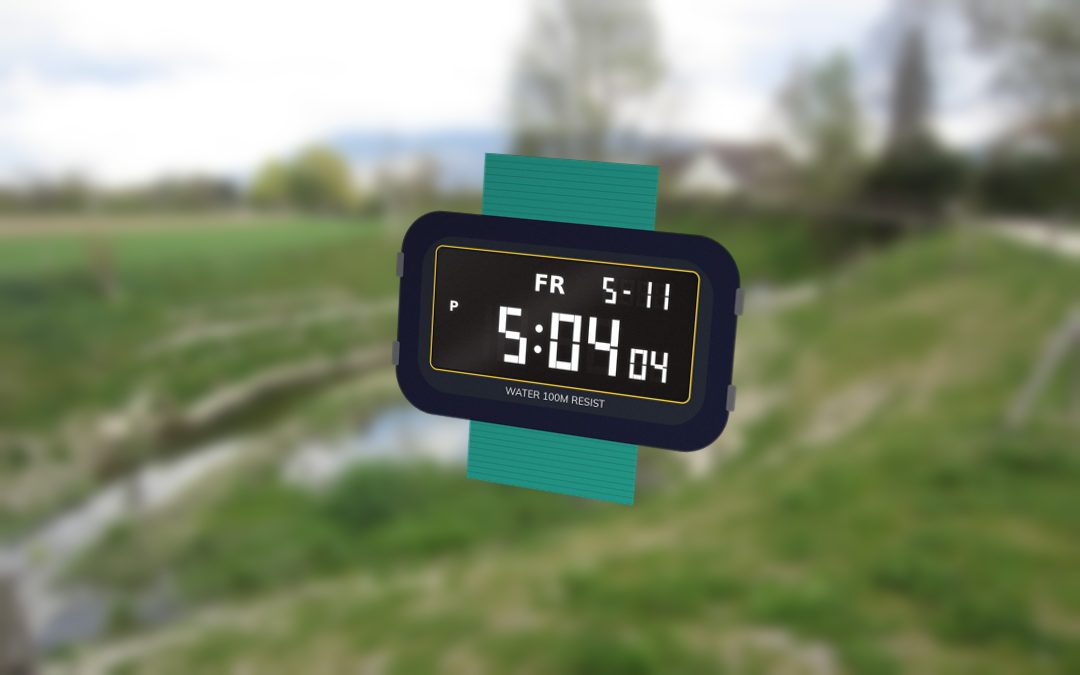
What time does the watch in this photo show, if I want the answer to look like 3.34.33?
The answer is 5.04.04
